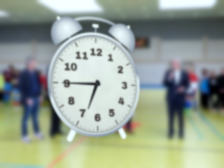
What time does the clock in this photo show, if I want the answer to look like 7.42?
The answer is 6.45
